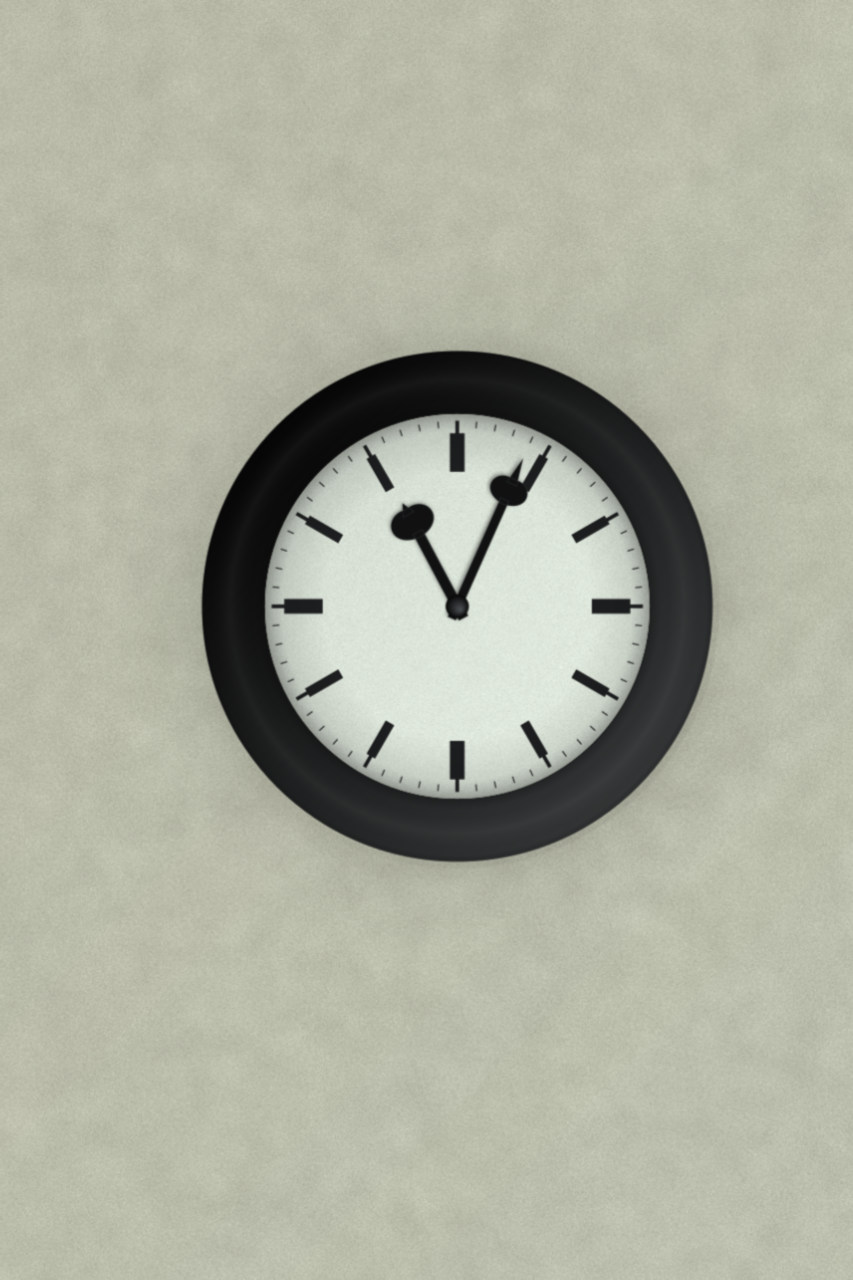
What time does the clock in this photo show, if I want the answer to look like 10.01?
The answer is 11.04
